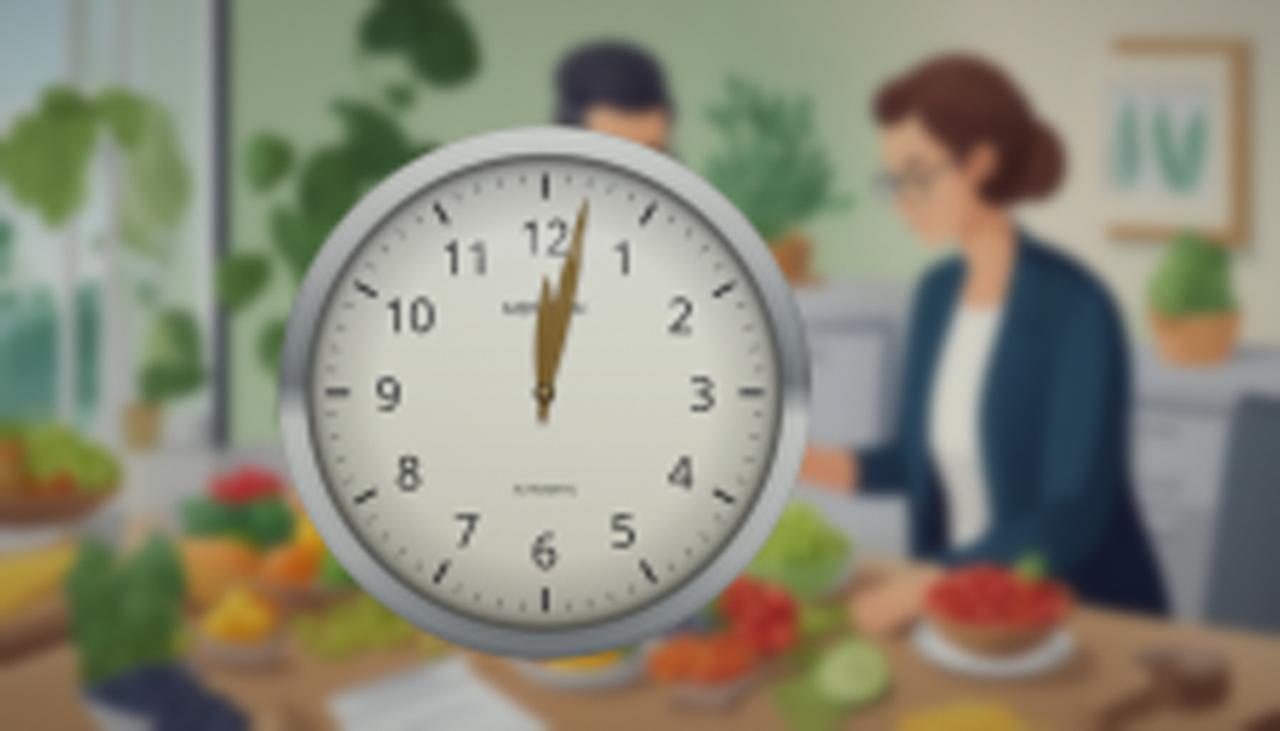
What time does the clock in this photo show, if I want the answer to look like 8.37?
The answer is 12.02
